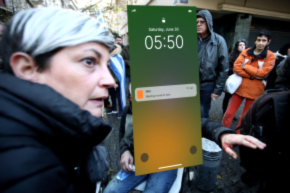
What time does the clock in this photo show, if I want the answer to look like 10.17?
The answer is 5.50
